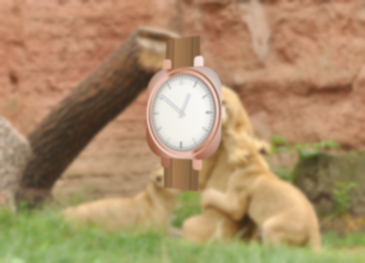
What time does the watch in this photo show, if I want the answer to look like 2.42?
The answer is 12.51
